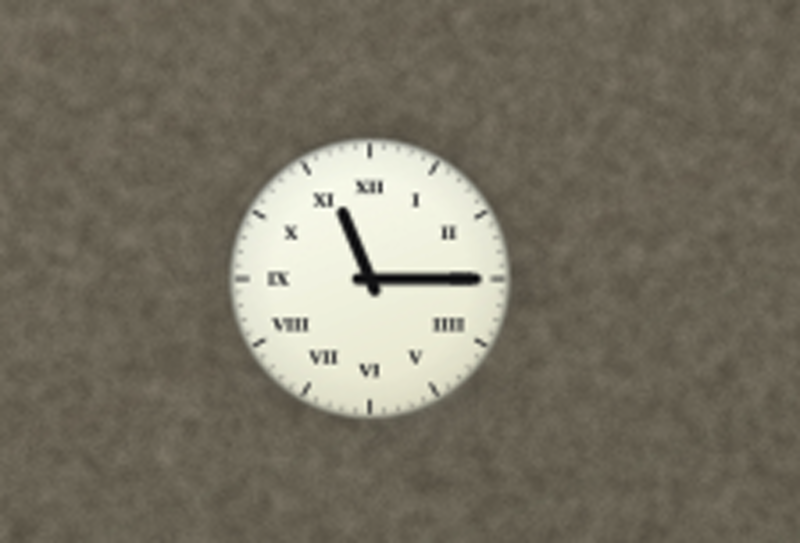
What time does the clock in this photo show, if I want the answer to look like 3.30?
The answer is 11.15
